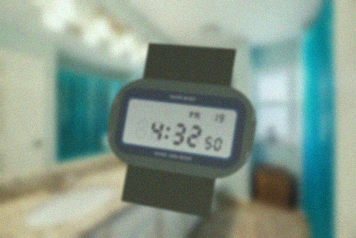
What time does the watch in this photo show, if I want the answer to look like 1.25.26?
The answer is 4.32.50
